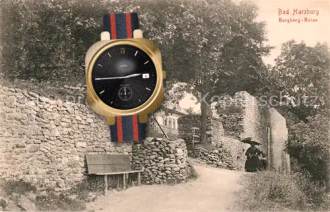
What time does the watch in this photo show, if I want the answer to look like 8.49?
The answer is 2.45
